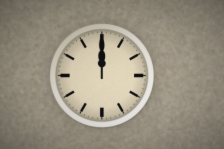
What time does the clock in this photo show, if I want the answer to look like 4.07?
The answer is 12.00
